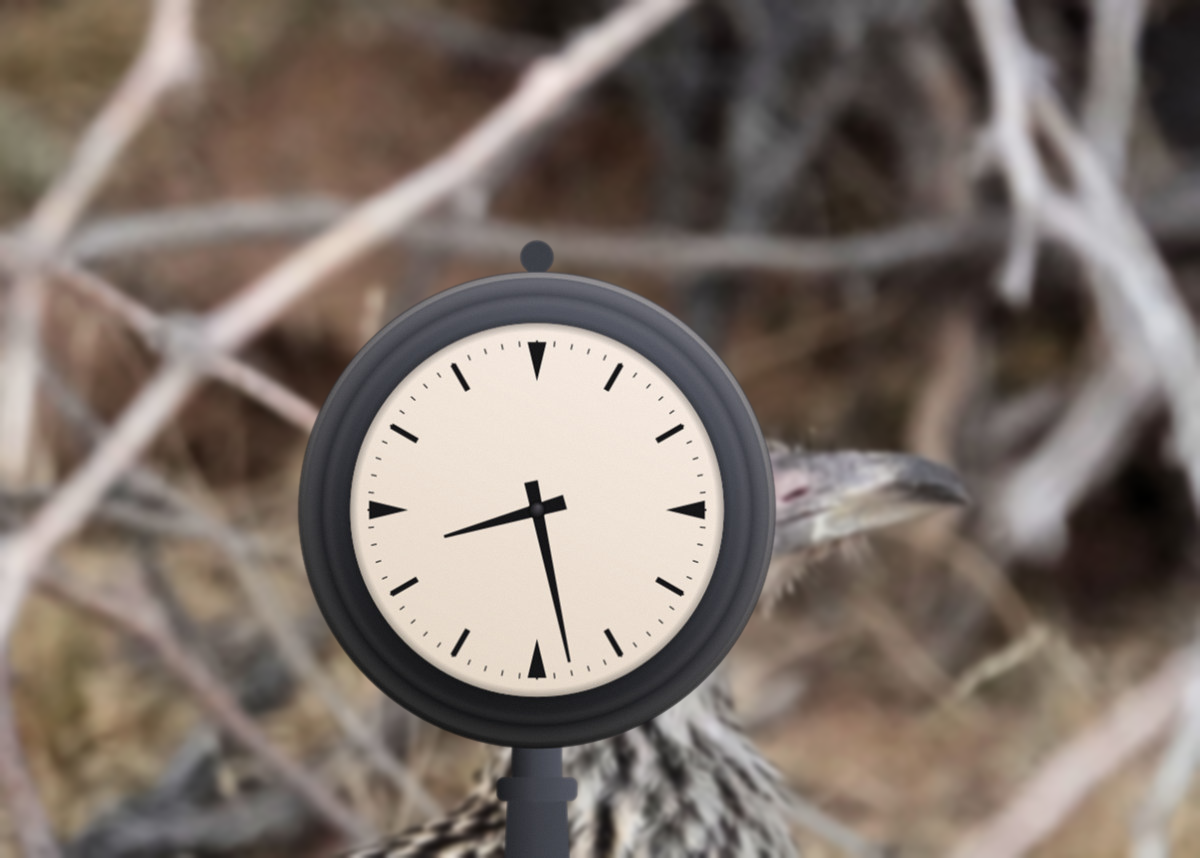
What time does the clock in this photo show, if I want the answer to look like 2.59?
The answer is 8.28
